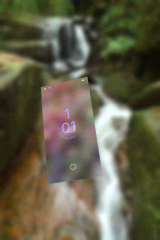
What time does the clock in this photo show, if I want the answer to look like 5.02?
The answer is 1.01
